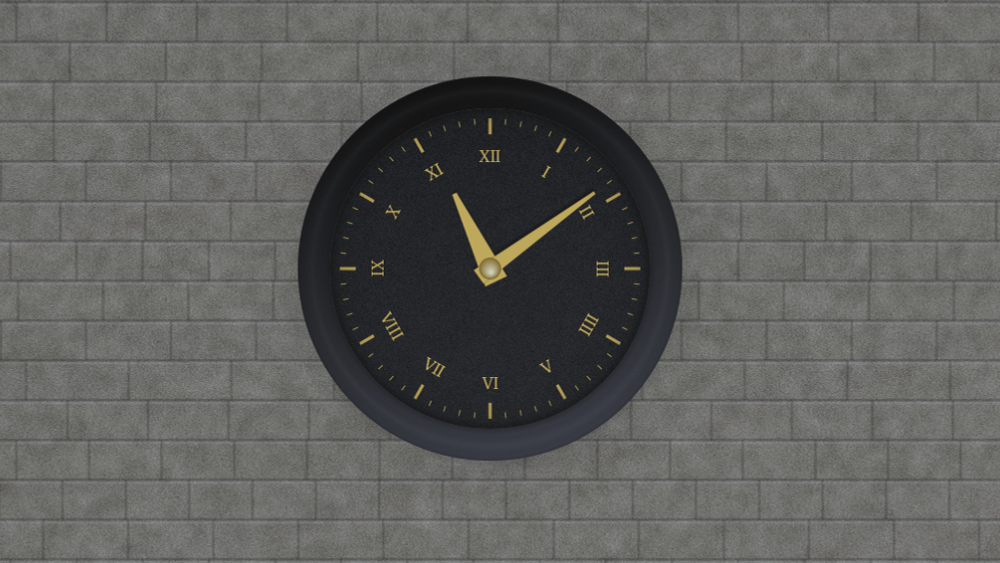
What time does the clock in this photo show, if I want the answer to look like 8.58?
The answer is 11.09
